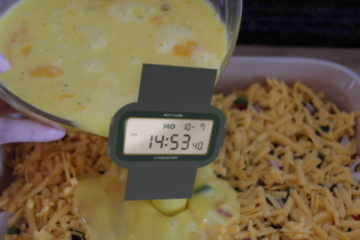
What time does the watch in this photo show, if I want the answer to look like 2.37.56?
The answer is 14.53.40
